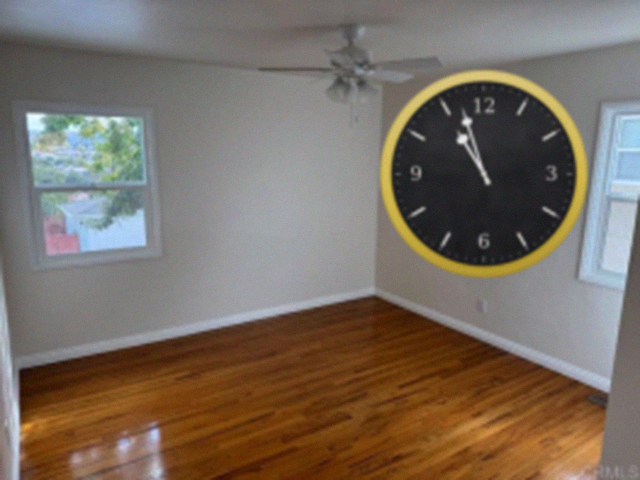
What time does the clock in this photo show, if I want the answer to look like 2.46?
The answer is 10.57
